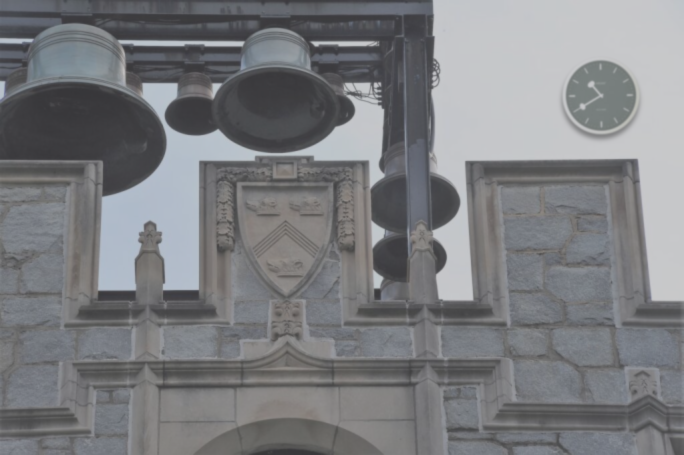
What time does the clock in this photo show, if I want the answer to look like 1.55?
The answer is 10.40
